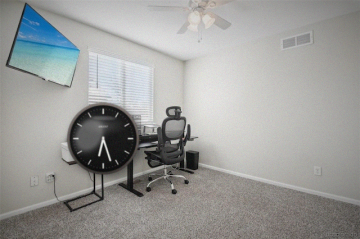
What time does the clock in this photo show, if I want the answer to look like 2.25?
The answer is 6.27
